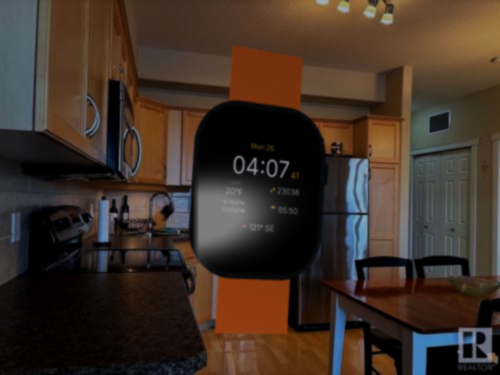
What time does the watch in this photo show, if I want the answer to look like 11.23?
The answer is 4.07
